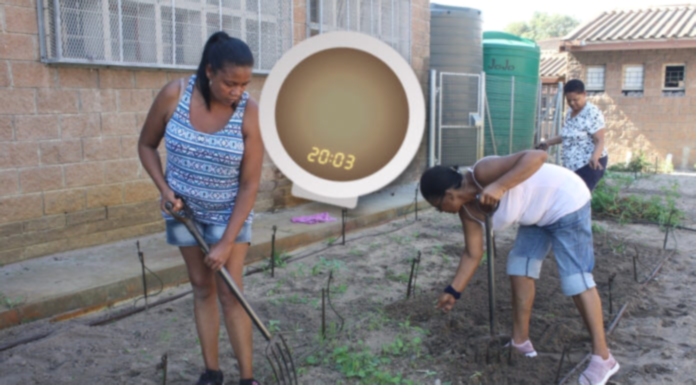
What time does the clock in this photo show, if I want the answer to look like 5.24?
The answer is 20.03
